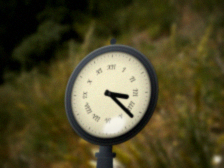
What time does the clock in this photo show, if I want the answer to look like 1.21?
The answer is 3.22
